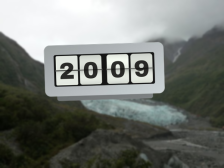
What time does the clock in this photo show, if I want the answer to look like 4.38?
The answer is 20.09
